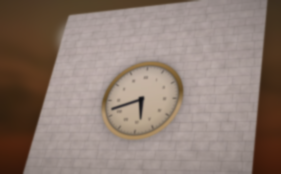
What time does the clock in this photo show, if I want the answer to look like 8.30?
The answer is 5.42
